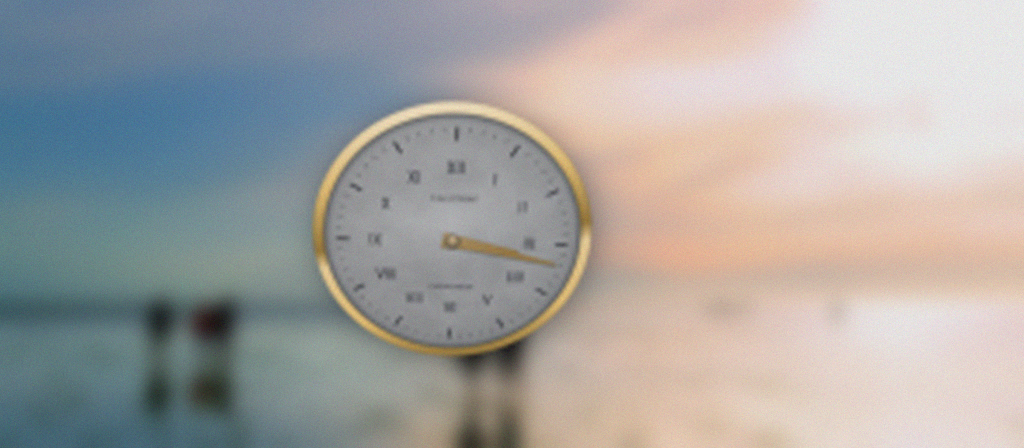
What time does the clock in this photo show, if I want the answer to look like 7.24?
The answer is 3.17
